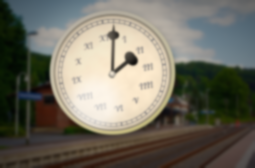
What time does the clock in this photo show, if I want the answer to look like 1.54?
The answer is 2.02
